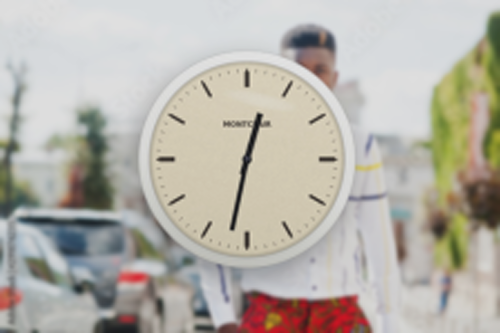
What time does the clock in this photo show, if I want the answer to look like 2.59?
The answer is 12.32
